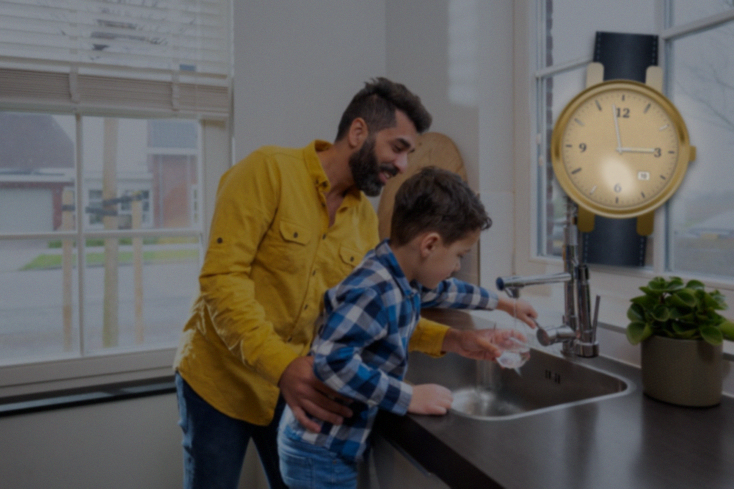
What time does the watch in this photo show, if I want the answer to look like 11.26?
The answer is 2.58
